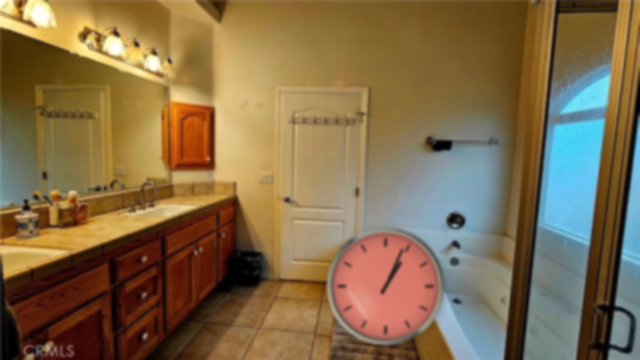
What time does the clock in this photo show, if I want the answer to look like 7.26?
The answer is 1.04
